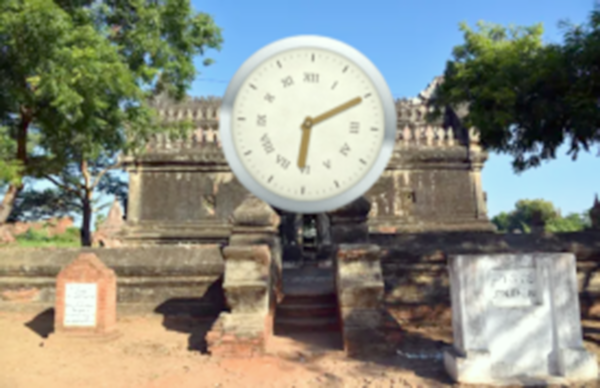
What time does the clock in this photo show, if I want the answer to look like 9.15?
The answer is 6.10
